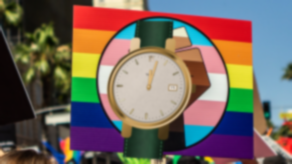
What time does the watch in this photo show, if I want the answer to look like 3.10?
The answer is 12.02
